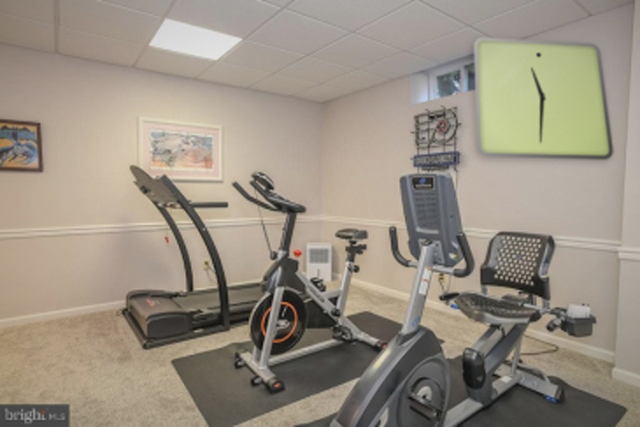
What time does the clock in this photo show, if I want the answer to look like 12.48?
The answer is 11.31
